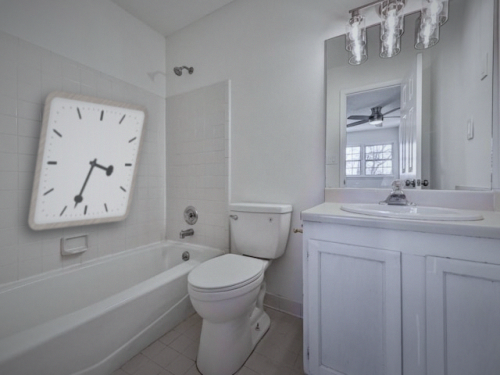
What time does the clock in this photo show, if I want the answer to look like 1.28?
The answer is 3.33
